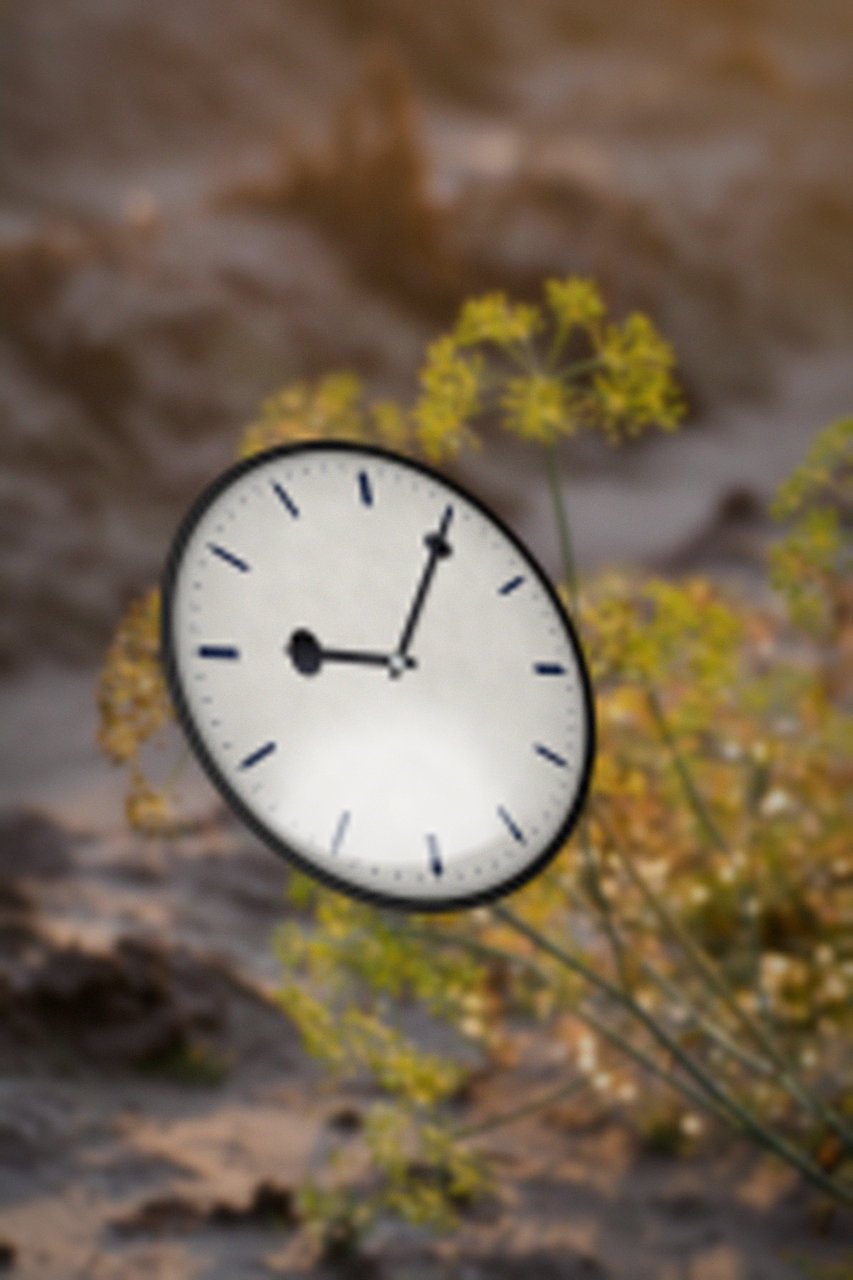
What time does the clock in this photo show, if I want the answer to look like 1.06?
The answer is 9.05
